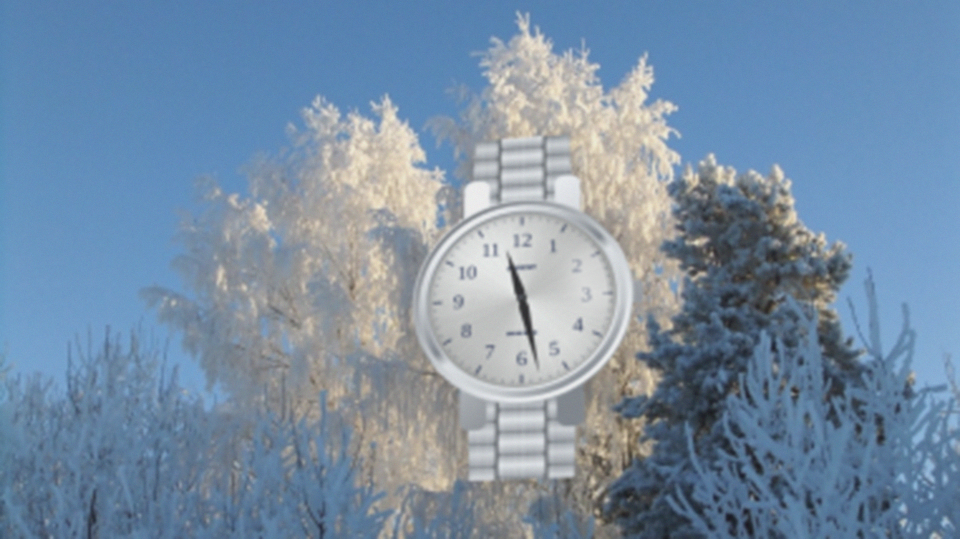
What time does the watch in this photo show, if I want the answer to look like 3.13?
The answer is 11.28
